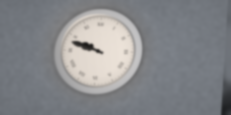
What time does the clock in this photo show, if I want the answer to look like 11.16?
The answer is 9.48
